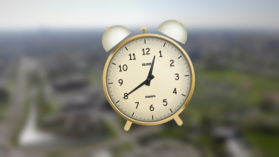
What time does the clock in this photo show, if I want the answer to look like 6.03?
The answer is 12.40
